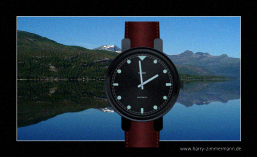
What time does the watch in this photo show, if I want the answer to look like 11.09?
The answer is 1.59
